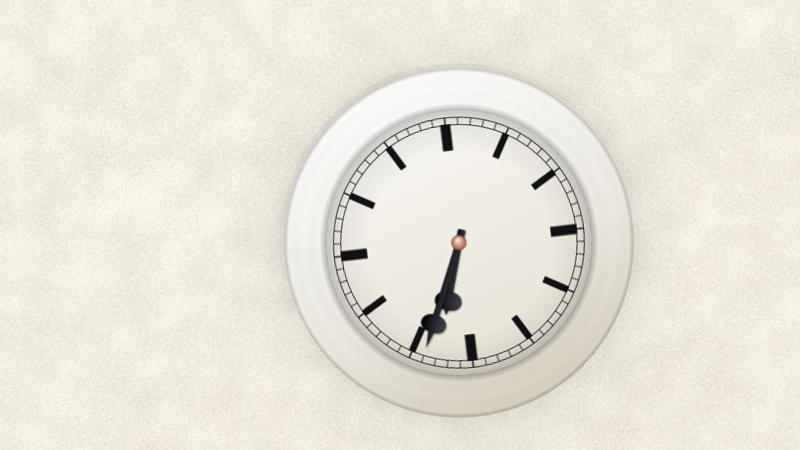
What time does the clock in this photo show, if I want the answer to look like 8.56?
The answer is 6.34
